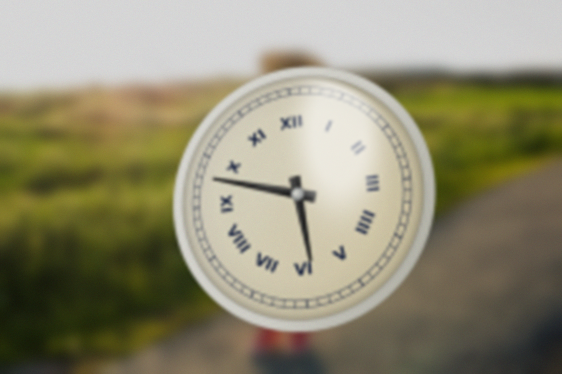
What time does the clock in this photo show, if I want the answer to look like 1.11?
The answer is 5.48
